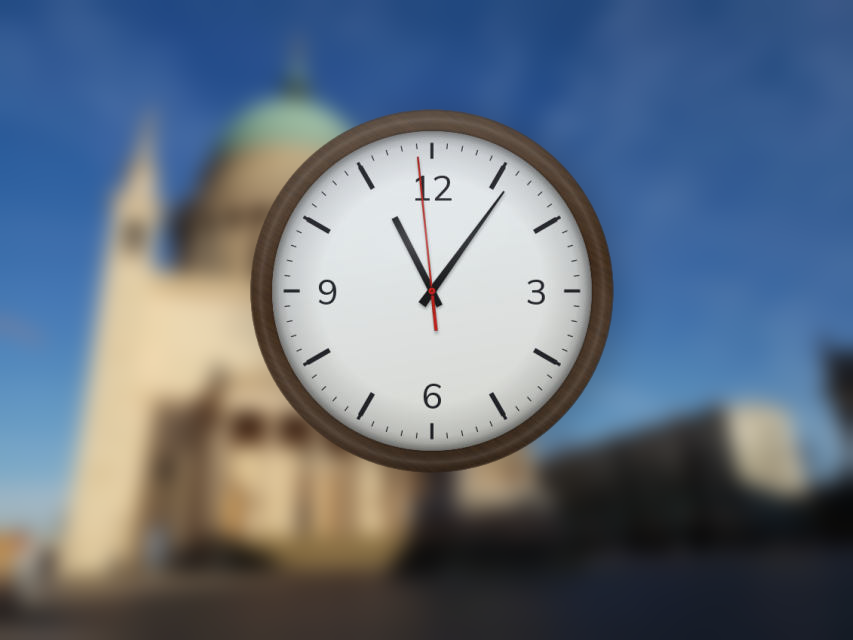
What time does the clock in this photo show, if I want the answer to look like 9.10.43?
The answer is 11.05.59
